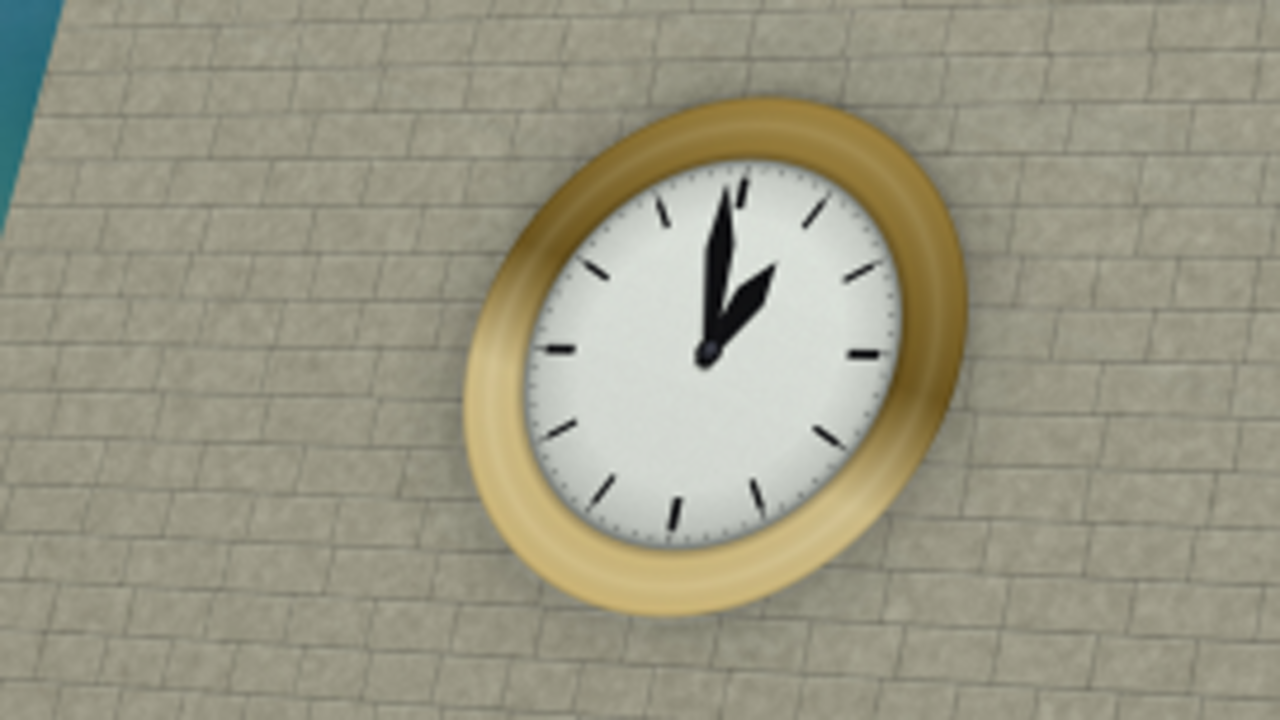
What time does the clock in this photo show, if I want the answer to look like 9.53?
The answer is 12.59
